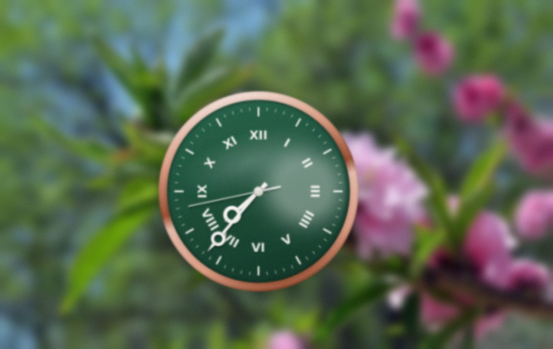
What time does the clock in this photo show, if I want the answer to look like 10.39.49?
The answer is 7.36.43
